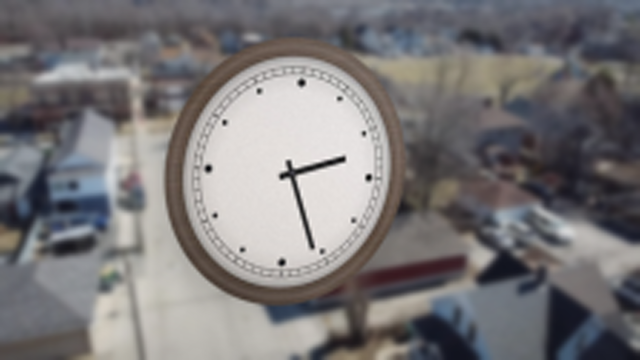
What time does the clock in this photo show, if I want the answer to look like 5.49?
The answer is 2.26
